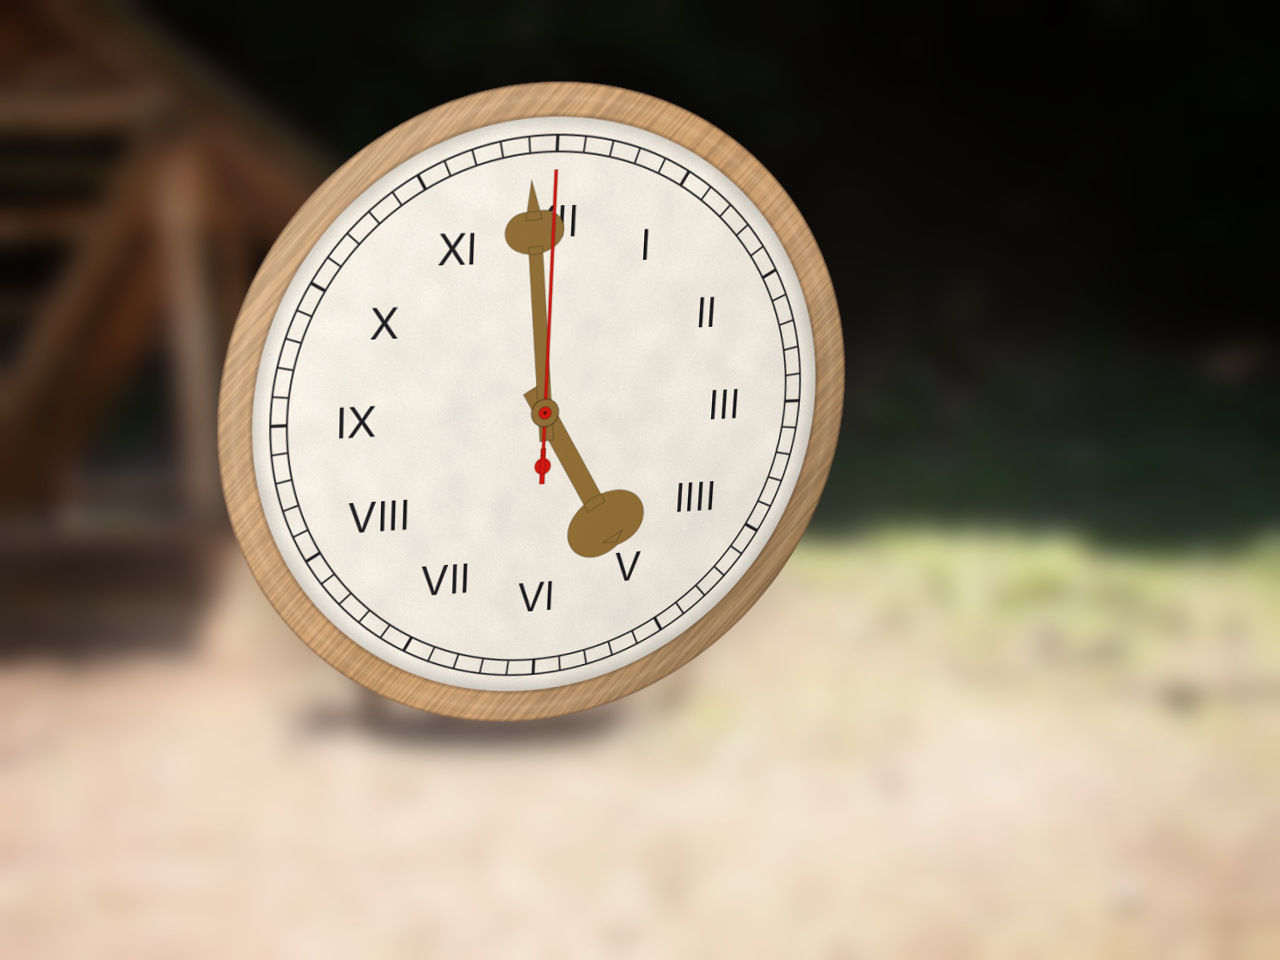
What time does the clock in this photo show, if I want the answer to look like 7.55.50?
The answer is 4.59.00
